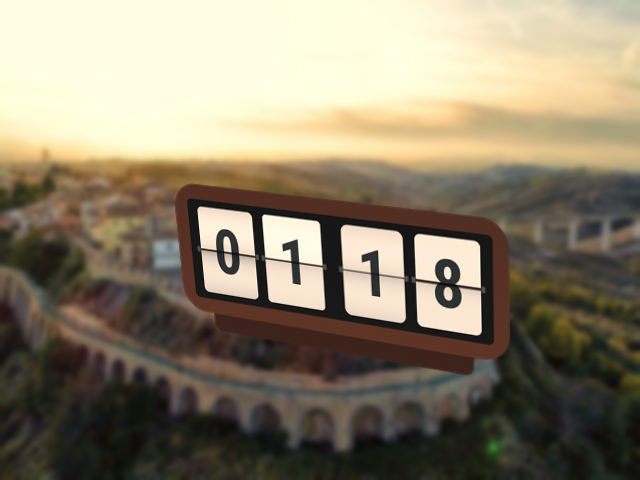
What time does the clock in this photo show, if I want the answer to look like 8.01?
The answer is 1.18
